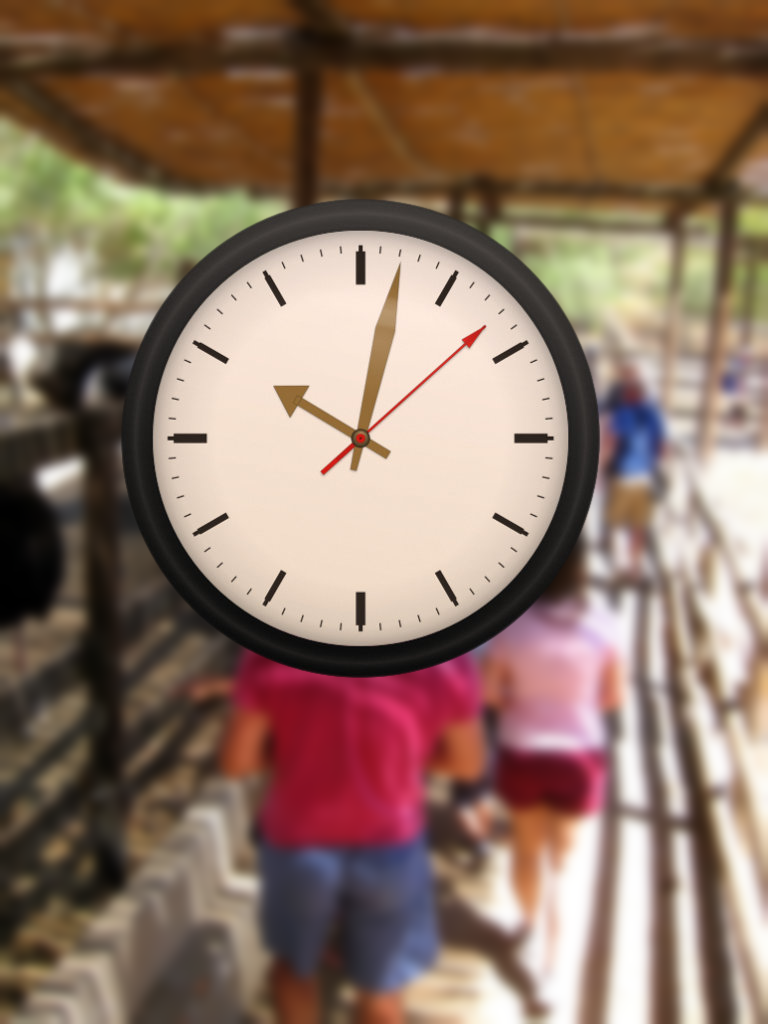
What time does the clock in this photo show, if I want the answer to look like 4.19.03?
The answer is 10.02.08
